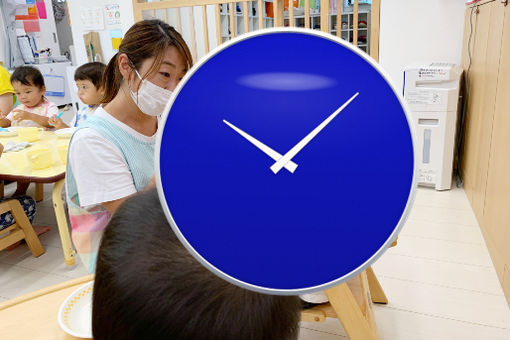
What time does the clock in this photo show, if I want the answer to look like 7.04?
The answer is 10.08
